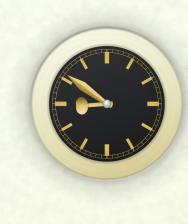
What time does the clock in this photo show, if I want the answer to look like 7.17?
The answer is 8.51
